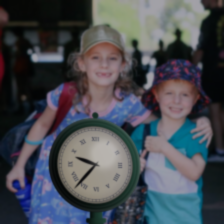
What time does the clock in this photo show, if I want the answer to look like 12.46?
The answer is 9.37
